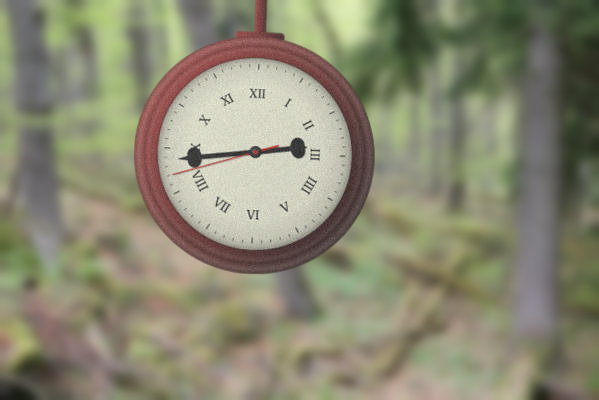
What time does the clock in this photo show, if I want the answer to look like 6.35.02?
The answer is 2.43.42
